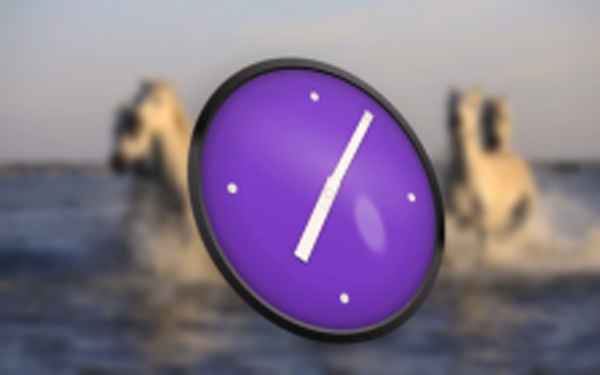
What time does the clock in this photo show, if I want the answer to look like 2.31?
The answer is 7.06
